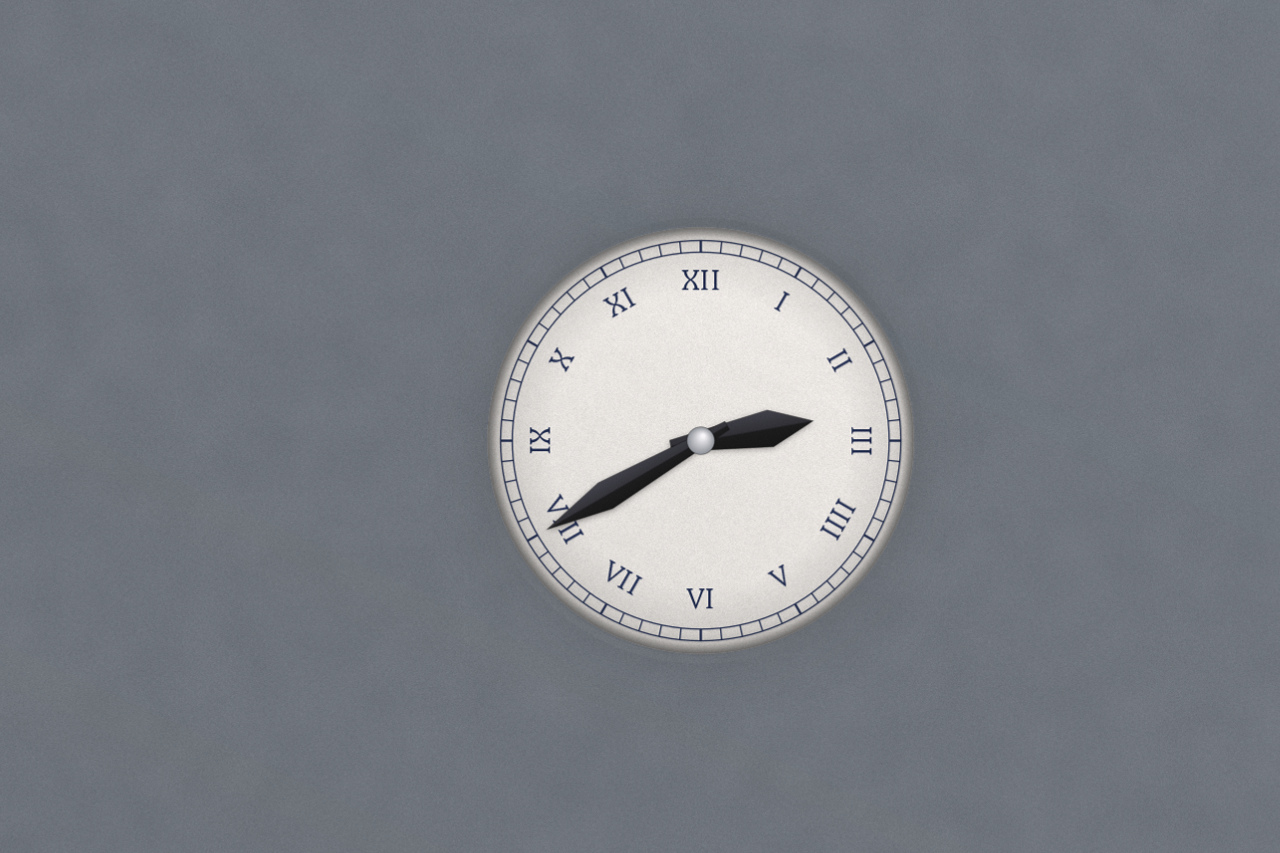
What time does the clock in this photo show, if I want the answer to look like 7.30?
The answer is 2.40
